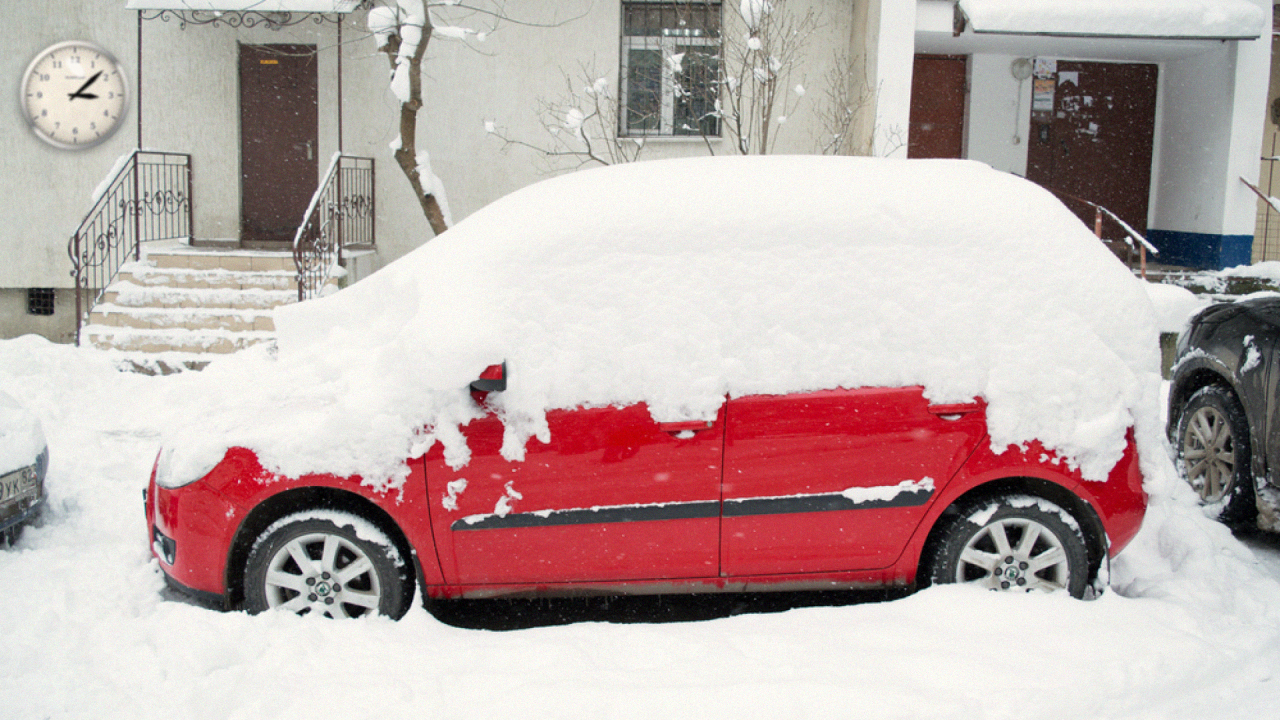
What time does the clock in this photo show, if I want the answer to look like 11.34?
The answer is 3.08
